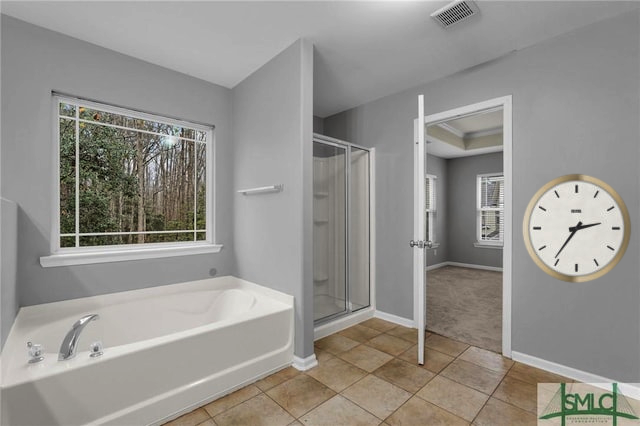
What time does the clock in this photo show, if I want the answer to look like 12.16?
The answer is 2.36
